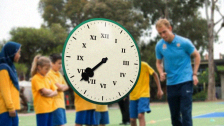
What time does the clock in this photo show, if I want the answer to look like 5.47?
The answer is 7.38
